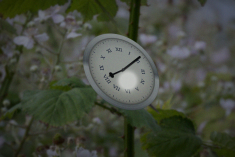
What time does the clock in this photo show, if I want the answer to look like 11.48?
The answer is 8.09
